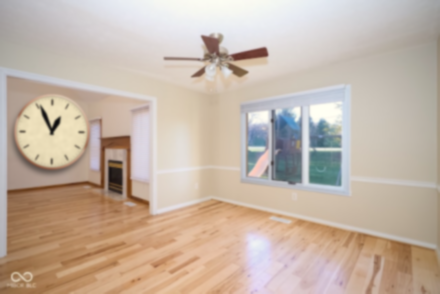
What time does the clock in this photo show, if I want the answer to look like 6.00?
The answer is 12.56
